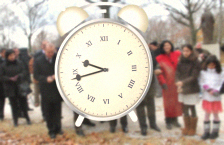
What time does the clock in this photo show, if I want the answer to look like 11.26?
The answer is 9.43
